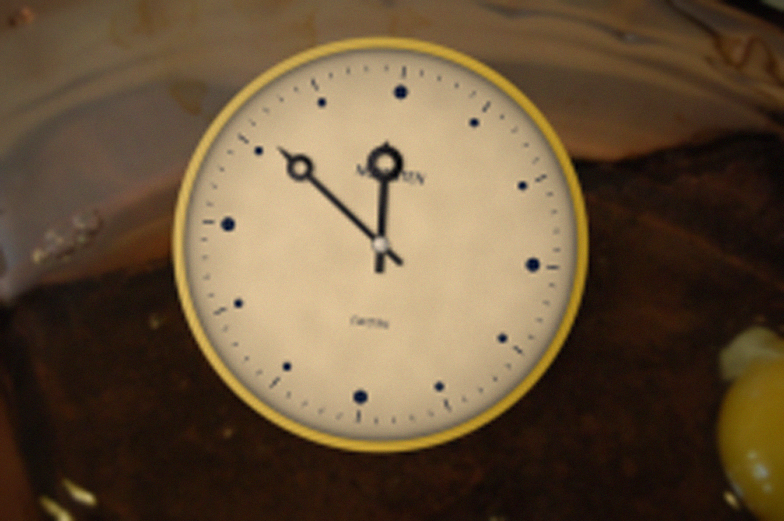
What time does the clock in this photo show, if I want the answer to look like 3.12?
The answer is 11.51
